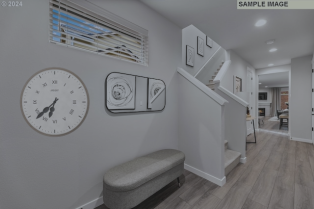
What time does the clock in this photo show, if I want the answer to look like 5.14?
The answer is 6.38
